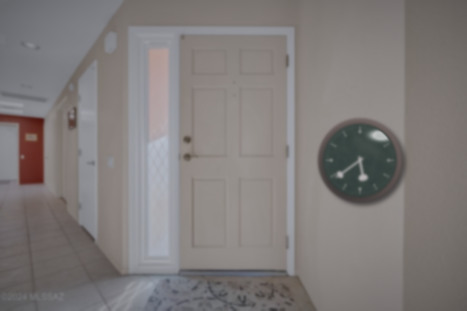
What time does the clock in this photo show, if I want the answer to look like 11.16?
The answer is 5.39
